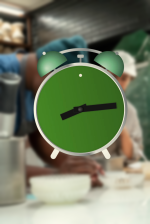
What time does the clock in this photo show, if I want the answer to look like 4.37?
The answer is 8.14
